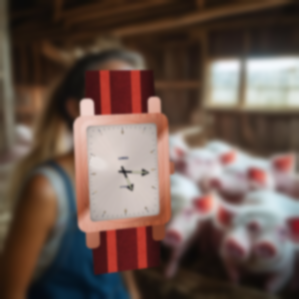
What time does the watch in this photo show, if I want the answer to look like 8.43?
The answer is 5.16
